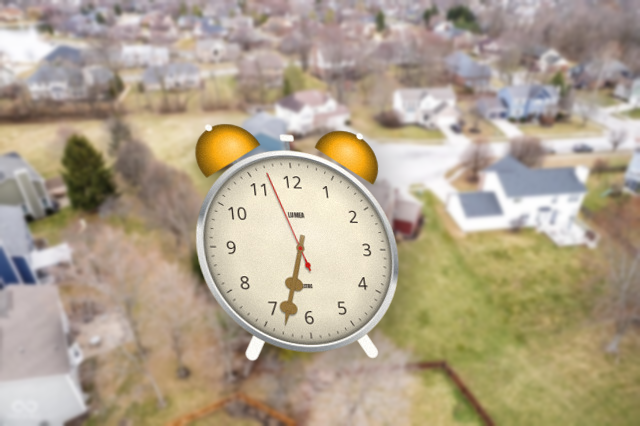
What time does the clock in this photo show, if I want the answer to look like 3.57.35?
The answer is 6.32.57
